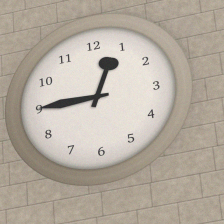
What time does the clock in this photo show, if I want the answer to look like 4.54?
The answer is 12.45
